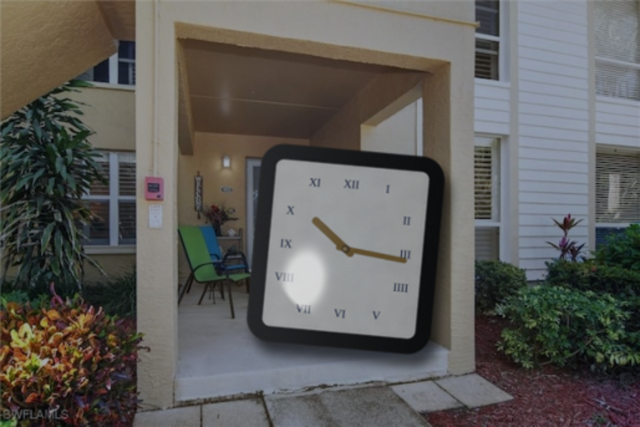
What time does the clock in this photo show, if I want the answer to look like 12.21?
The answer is 10.16
